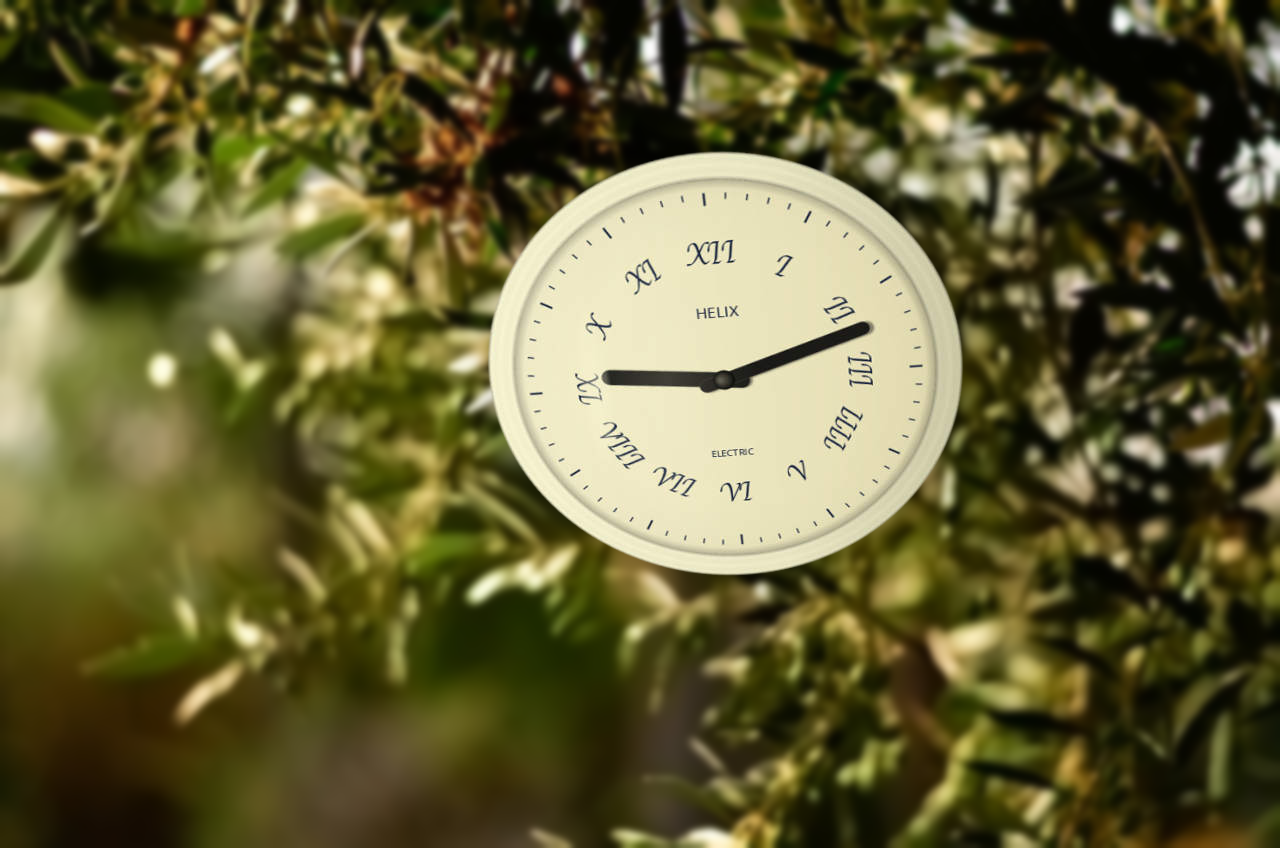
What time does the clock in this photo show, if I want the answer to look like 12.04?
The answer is 9.12
